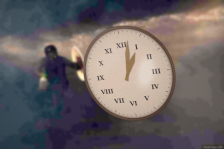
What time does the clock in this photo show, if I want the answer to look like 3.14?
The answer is 1.02
